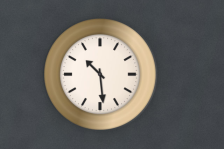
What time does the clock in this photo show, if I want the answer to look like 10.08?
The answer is 10.29
